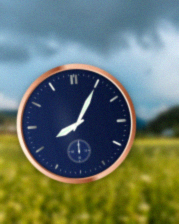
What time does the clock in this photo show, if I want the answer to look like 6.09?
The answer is 8.05
